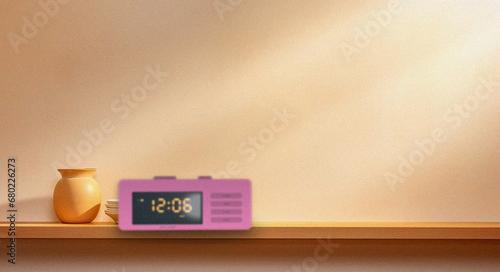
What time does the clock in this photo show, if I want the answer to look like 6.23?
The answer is 12.06
